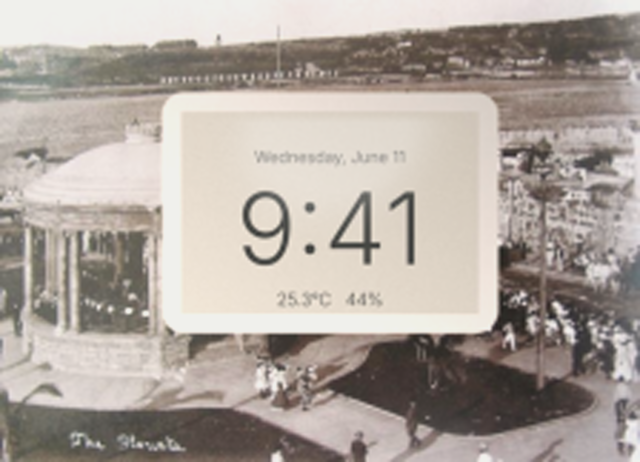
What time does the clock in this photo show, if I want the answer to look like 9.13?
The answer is 9.41
